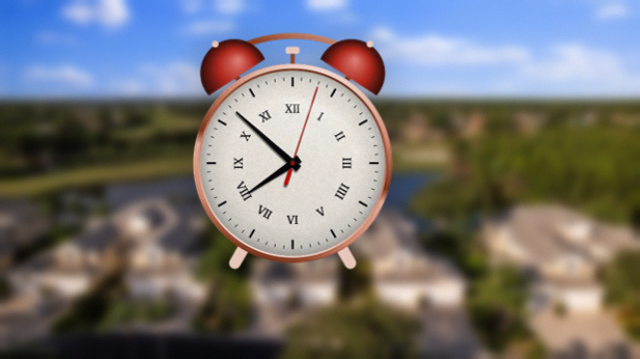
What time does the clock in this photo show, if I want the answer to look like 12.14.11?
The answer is 7.52.03
